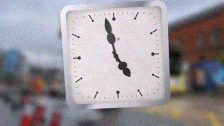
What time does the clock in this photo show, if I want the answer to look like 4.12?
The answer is 4.58
